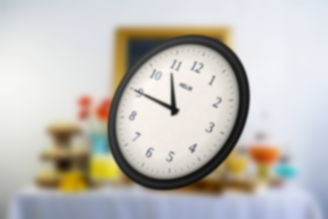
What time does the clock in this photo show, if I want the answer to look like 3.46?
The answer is 10.45
